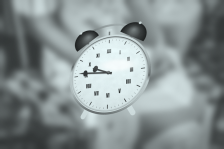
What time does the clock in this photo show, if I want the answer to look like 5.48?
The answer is 9.46
